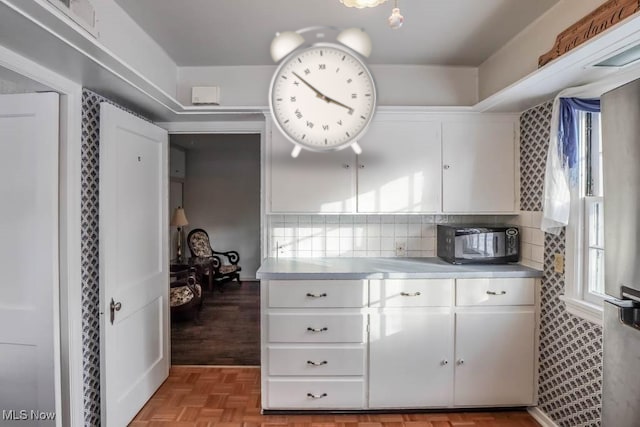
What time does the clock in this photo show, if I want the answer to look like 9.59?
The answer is 3.52
